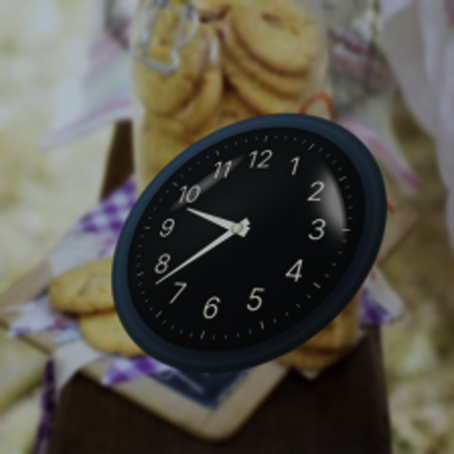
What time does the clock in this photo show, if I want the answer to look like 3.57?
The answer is 9.38
